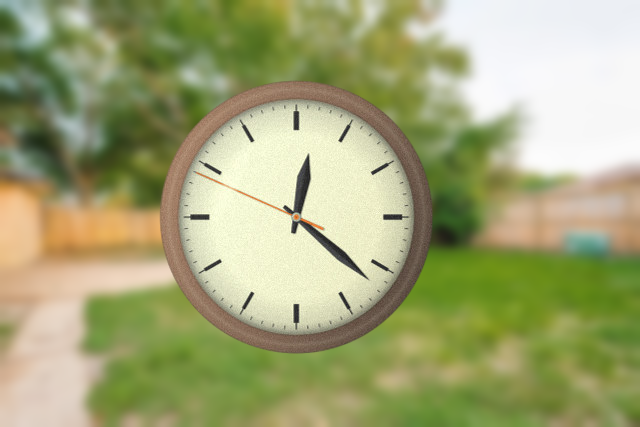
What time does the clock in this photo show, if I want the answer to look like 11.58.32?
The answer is 12.21.49
